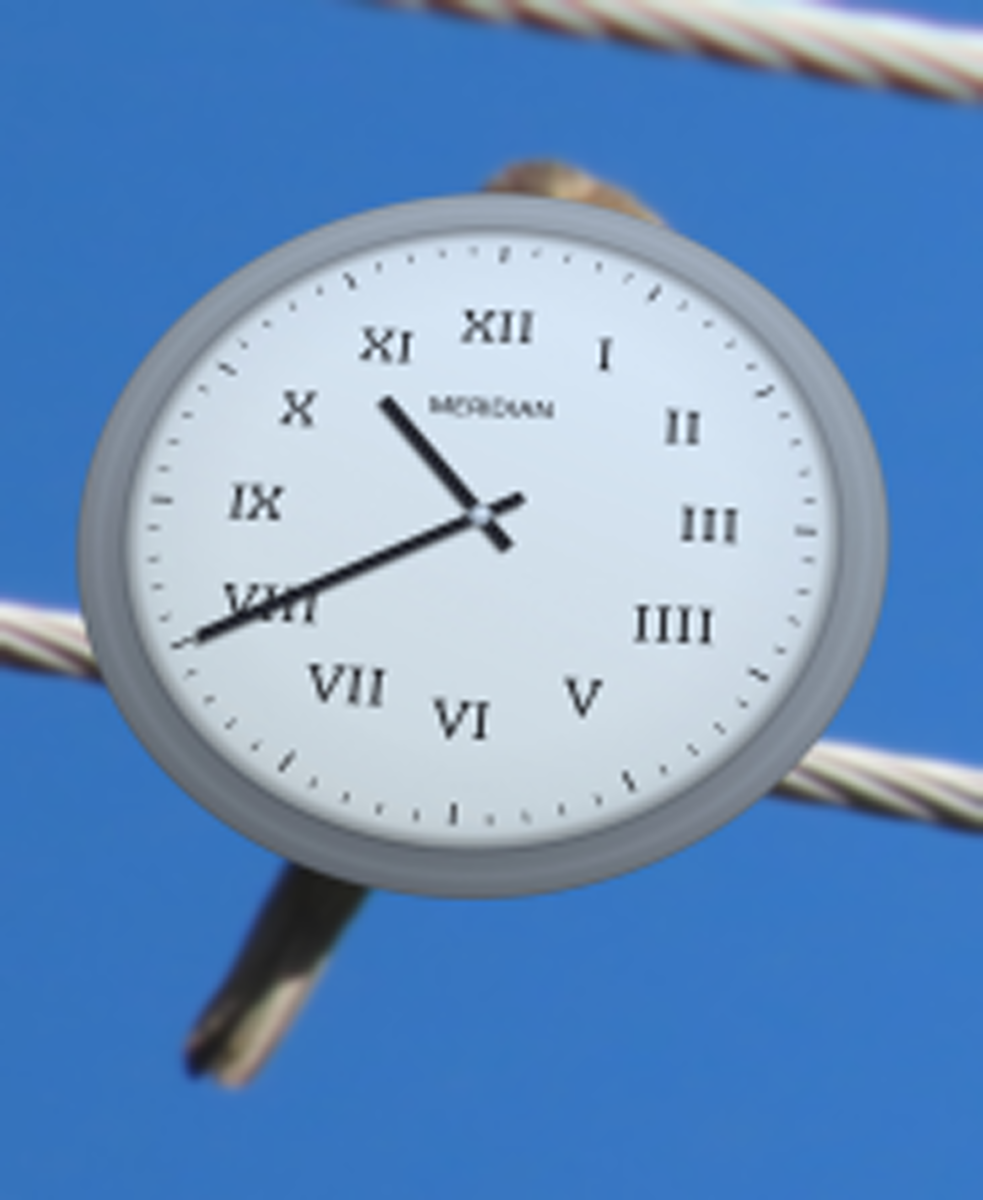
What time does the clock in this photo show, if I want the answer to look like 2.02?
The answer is 10.40
